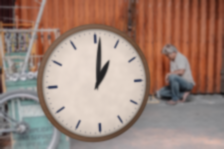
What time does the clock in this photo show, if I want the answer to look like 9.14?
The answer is 1.01
